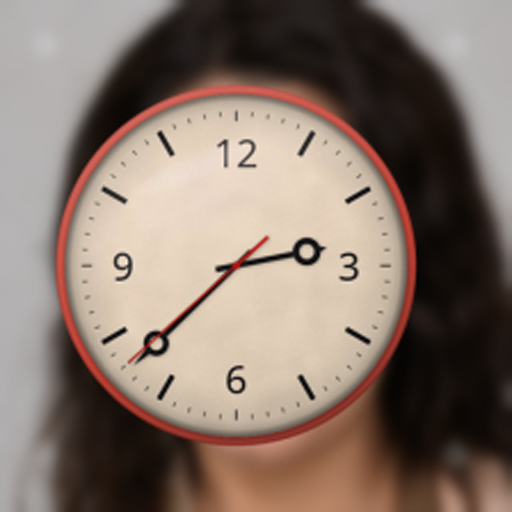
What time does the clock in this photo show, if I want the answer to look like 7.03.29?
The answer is 2.37.38
